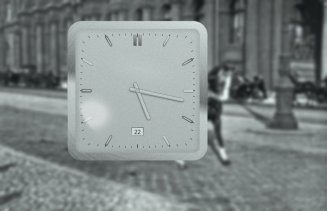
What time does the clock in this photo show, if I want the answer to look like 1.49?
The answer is 5.17
